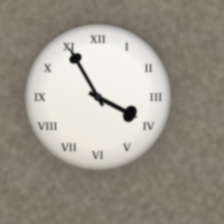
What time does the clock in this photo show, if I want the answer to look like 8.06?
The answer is 3.55
